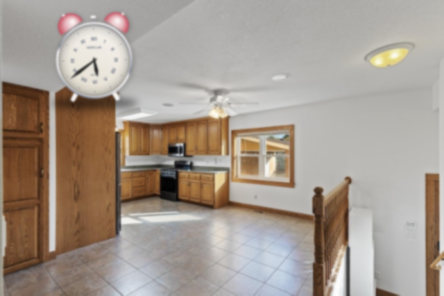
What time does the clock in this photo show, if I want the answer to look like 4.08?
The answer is 5.39
